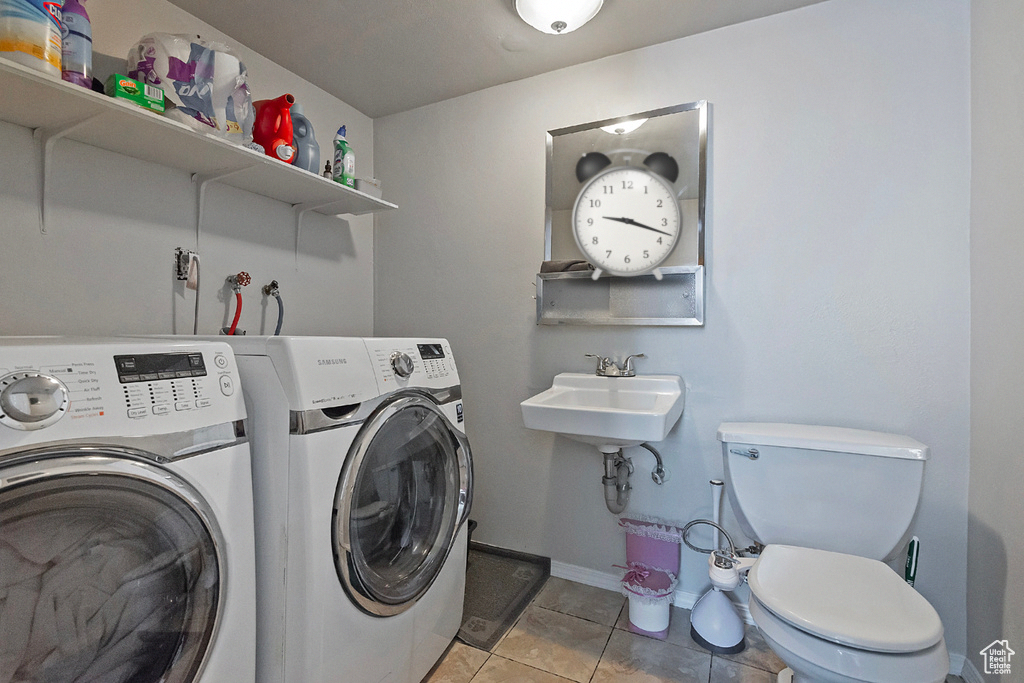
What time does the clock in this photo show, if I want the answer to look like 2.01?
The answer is 9.18
